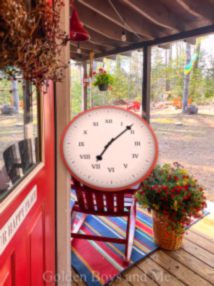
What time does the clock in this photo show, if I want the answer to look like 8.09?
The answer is 7.08
